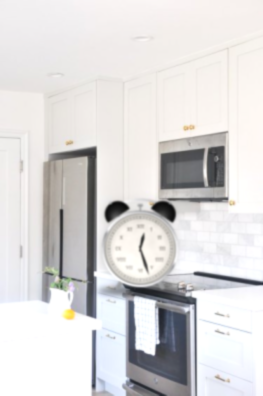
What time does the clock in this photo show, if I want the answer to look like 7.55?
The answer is 12.27
